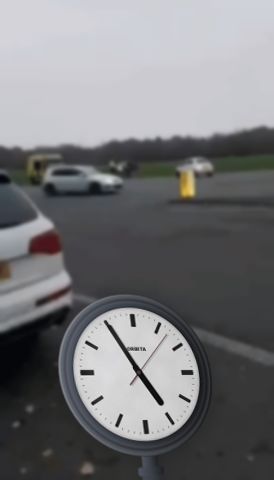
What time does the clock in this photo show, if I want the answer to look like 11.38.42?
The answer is 4.55.07
